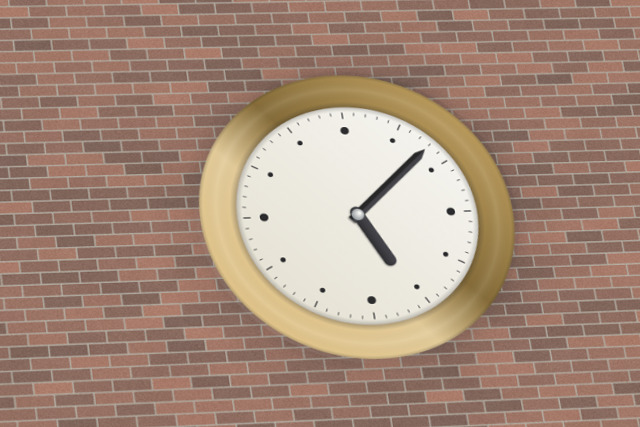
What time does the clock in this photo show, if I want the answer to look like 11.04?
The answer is 5.08
